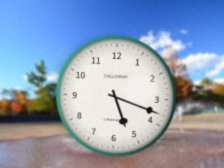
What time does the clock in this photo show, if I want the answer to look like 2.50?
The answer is 5.18
